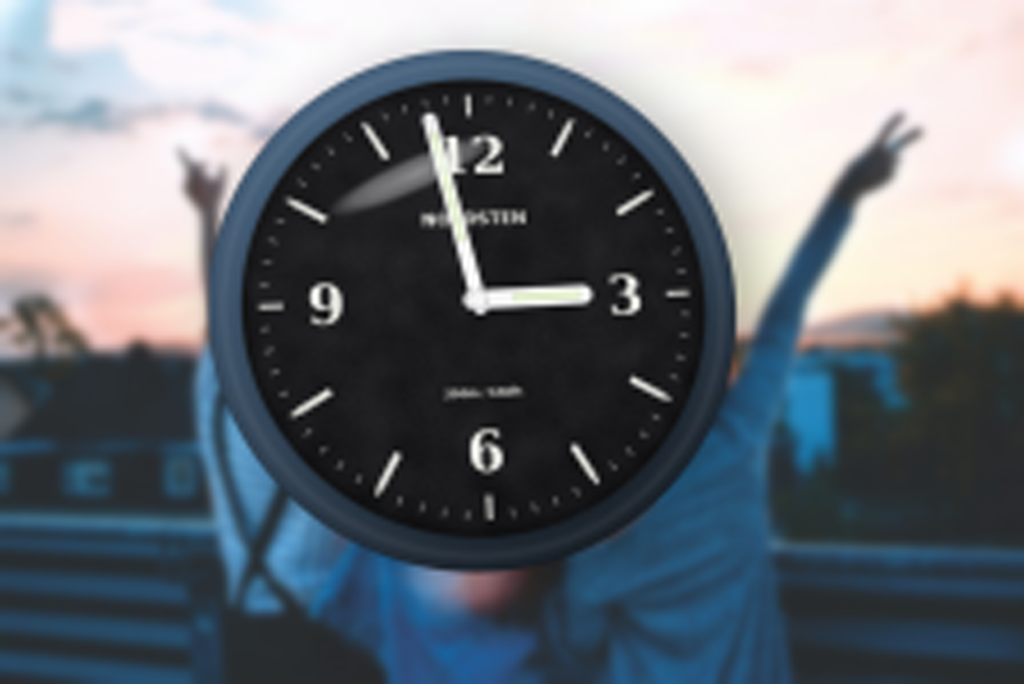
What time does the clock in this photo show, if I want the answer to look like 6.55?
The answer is 2.58
